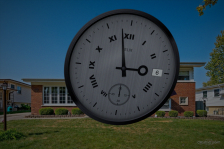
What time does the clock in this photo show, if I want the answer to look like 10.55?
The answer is 2.58
